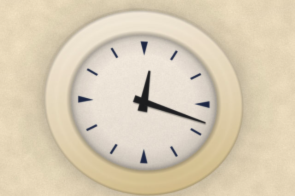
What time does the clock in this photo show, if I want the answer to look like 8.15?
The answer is 12.18
